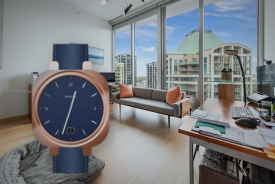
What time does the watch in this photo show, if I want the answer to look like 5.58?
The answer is 12.33
